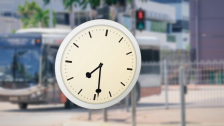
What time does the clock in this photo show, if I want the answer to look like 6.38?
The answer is 7.29
